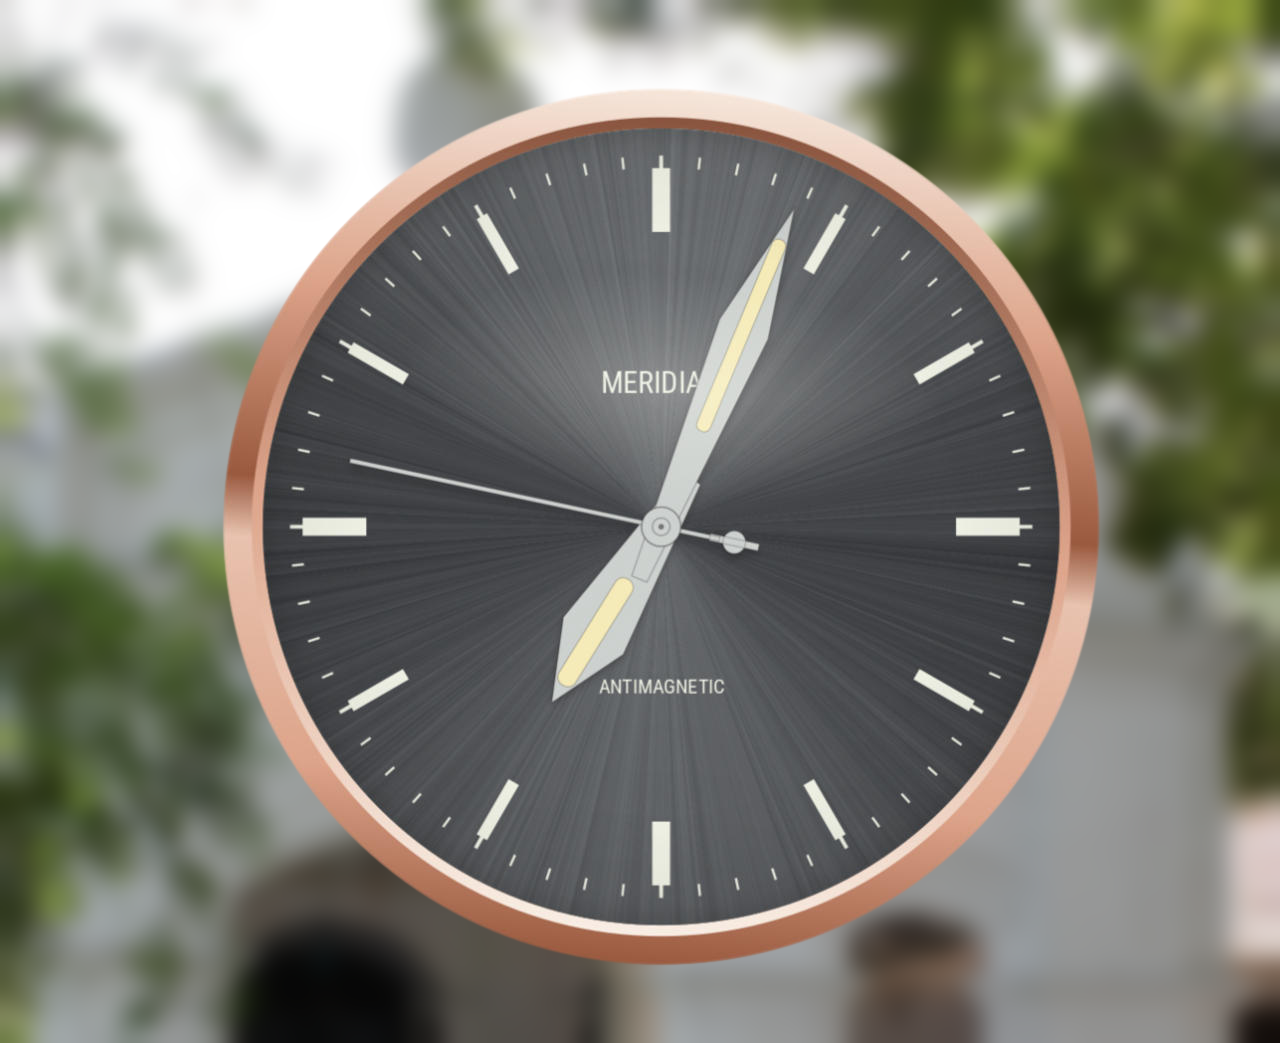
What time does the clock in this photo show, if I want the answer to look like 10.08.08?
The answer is 7.03.47
